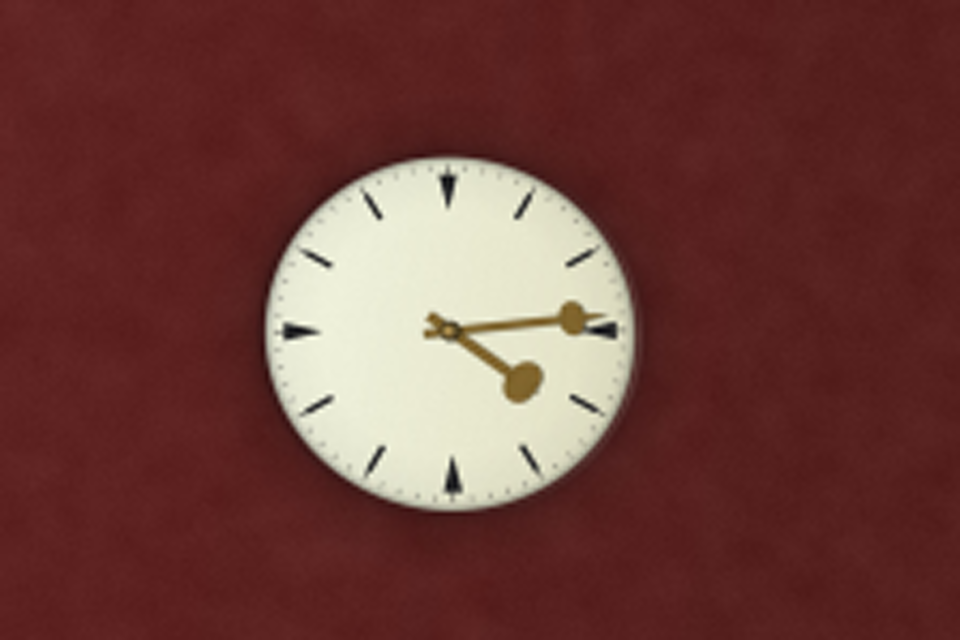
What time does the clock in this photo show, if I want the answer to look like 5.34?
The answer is 4.14
